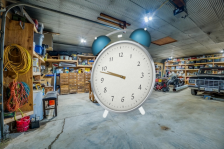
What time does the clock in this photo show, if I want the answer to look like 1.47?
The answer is 9.48
